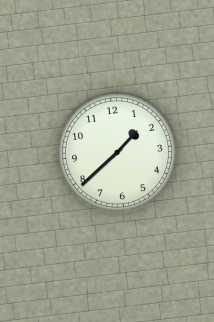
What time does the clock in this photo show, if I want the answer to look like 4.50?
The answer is 1.39
